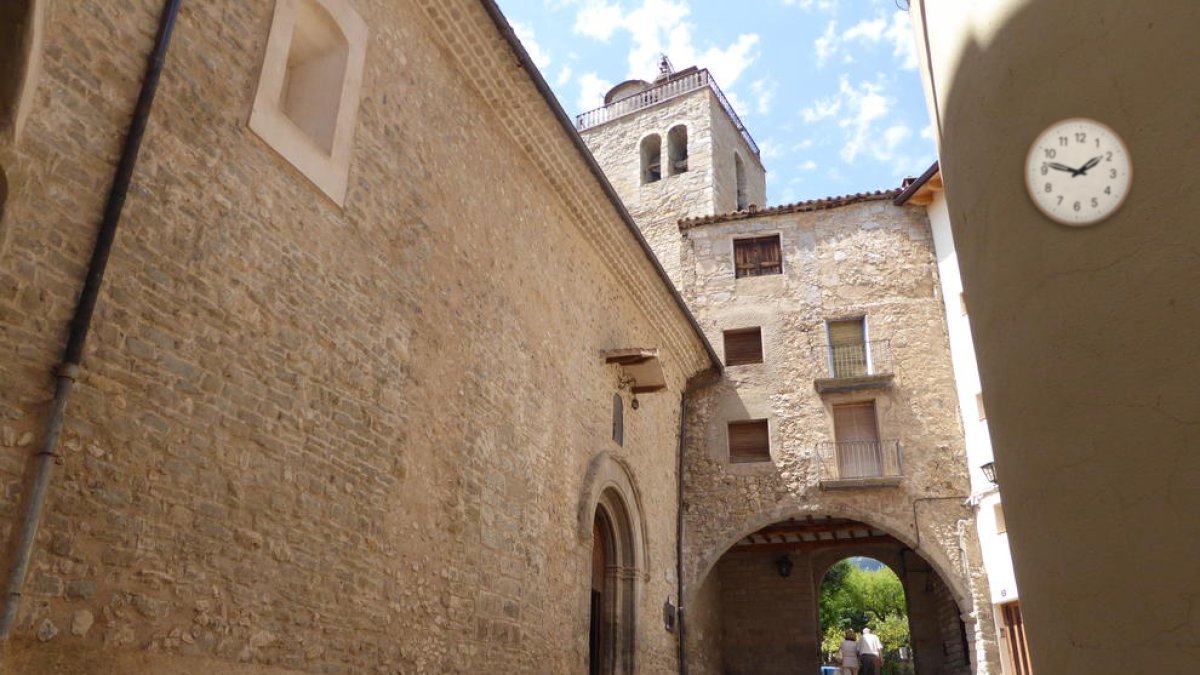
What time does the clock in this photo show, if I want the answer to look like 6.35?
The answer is 1.47
